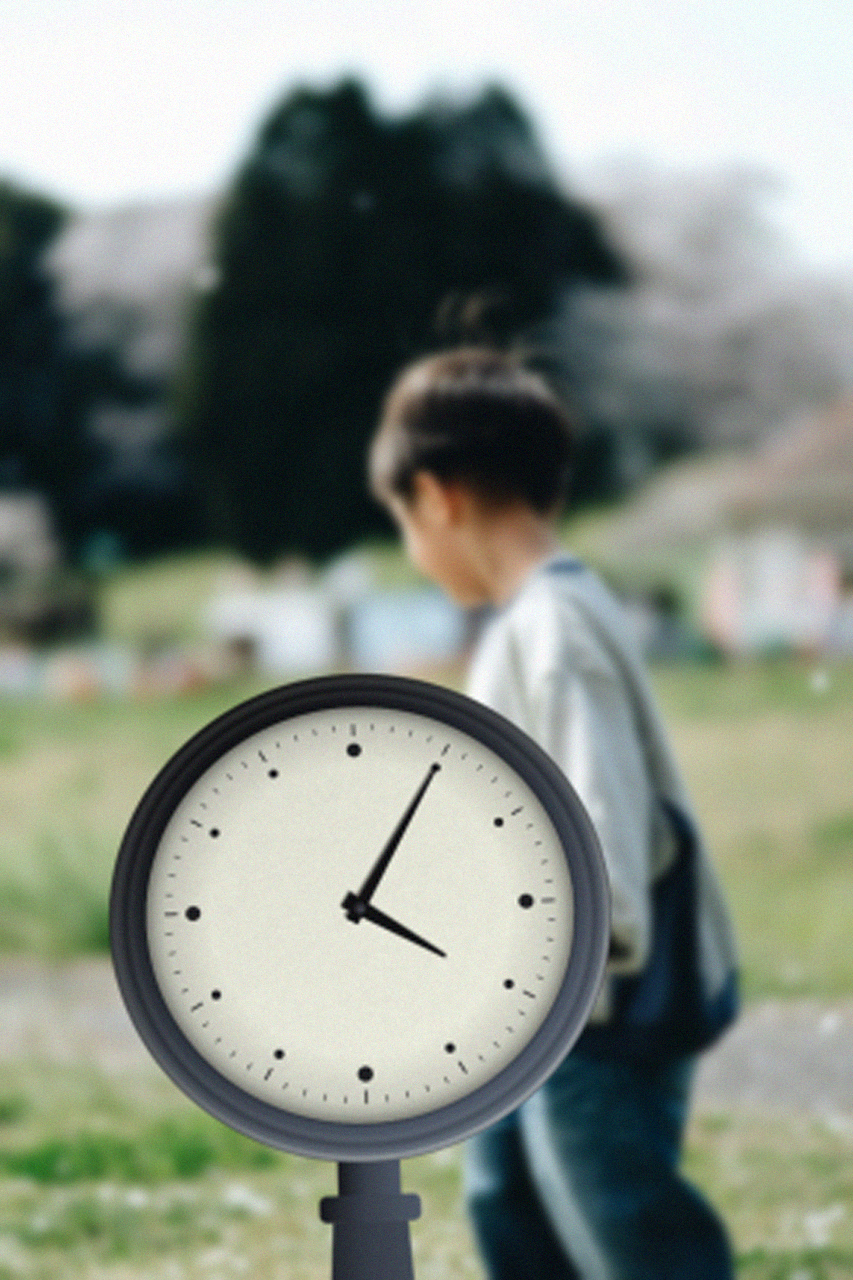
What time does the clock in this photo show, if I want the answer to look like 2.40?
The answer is 4.05
